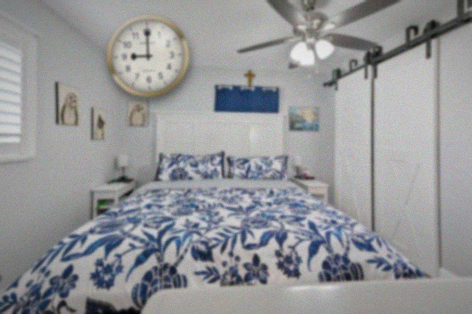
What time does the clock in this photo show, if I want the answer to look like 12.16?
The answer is 9.00
